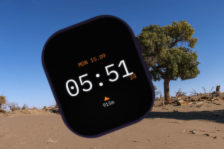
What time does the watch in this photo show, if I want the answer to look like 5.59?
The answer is 5.51
